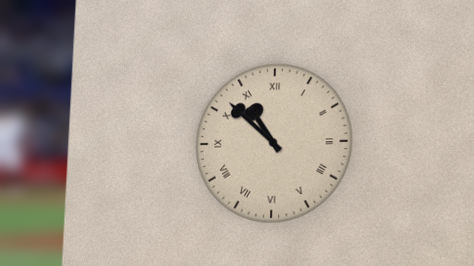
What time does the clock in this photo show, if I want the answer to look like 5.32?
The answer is 10.52
